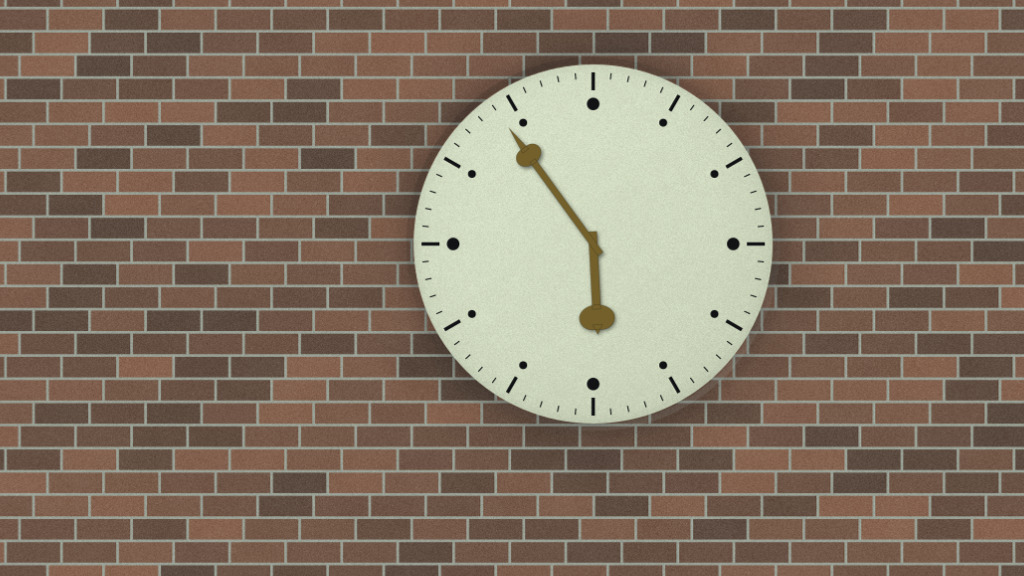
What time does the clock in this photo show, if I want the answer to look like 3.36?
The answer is 5.54
